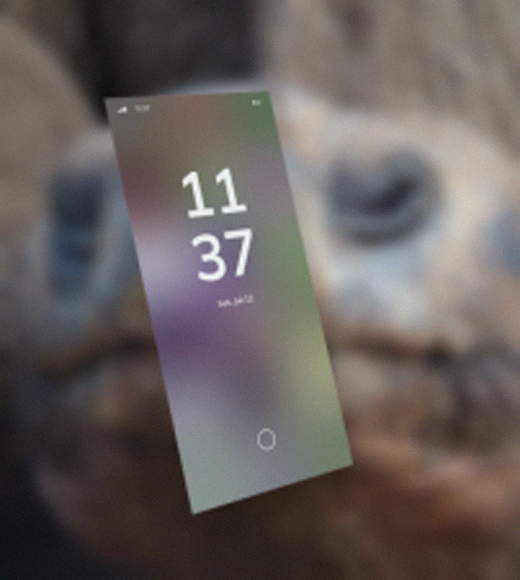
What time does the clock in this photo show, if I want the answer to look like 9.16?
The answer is 11.37
